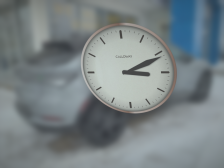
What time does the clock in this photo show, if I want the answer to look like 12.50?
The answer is 3.11
